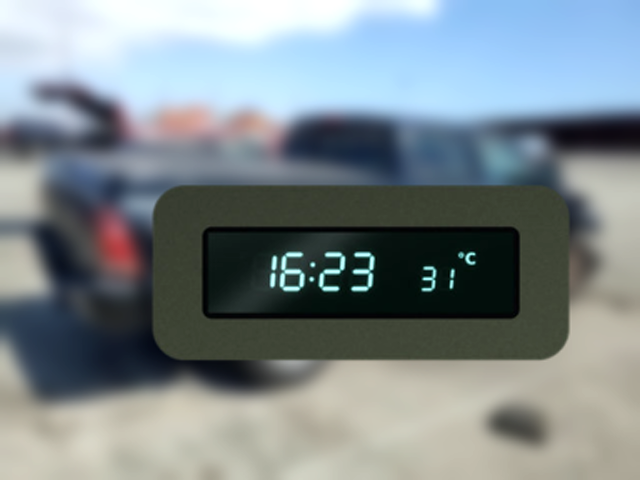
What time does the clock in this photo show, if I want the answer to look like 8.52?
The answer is 16.23
